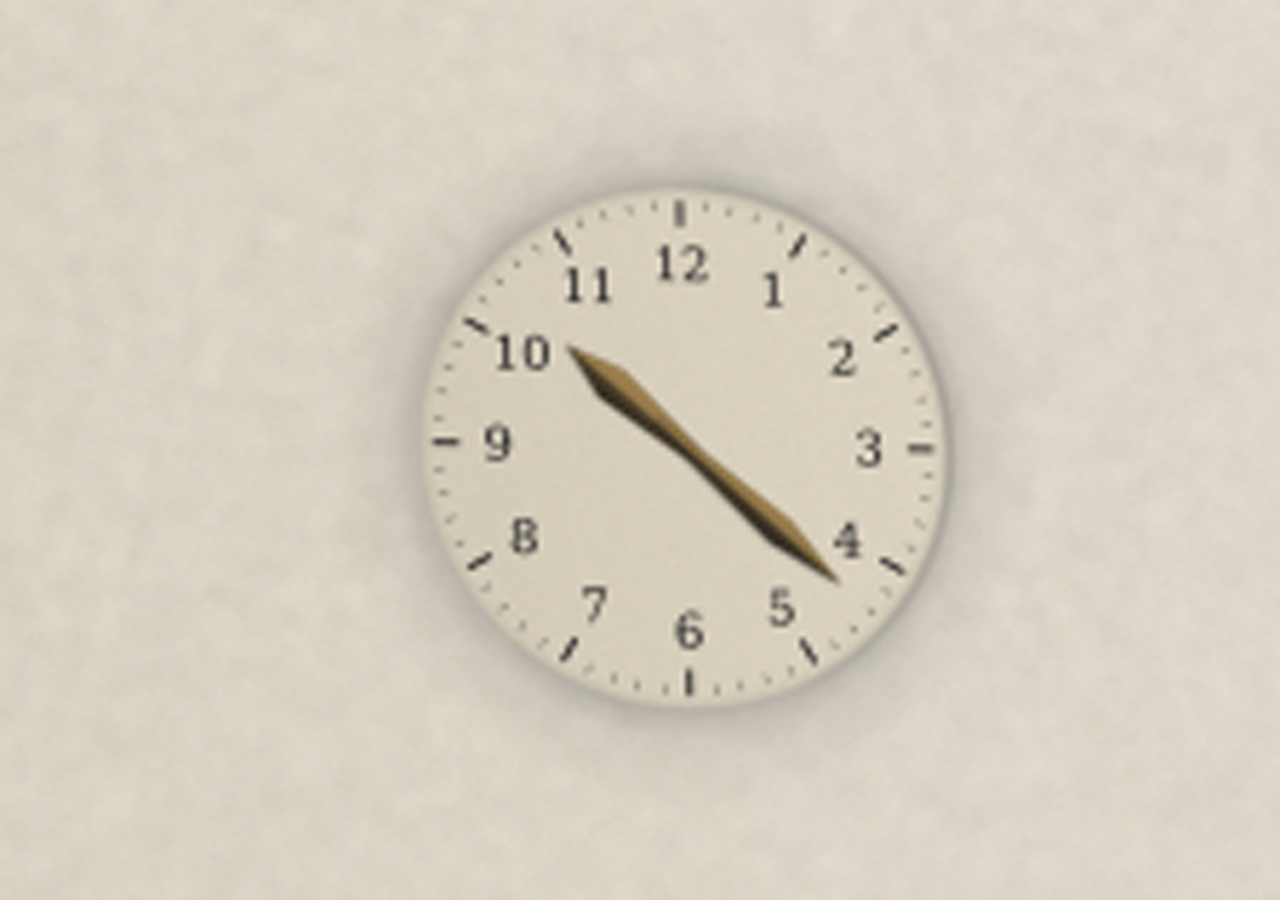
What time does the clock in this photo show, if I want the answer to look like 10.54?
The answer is 10.22
